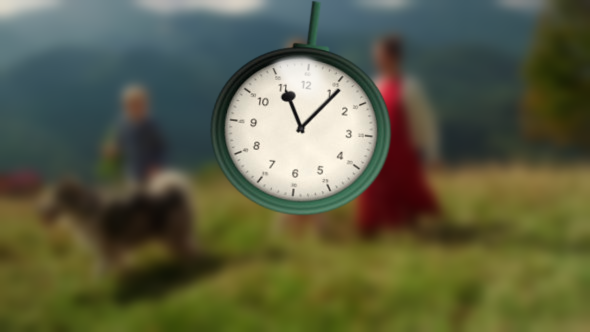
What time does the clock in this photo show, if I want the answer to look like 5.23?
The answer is 11.06
